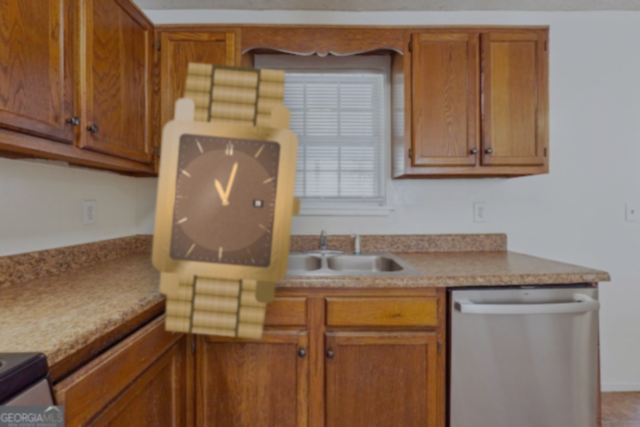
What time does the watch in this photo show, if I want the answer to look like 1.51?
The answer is 11.02
